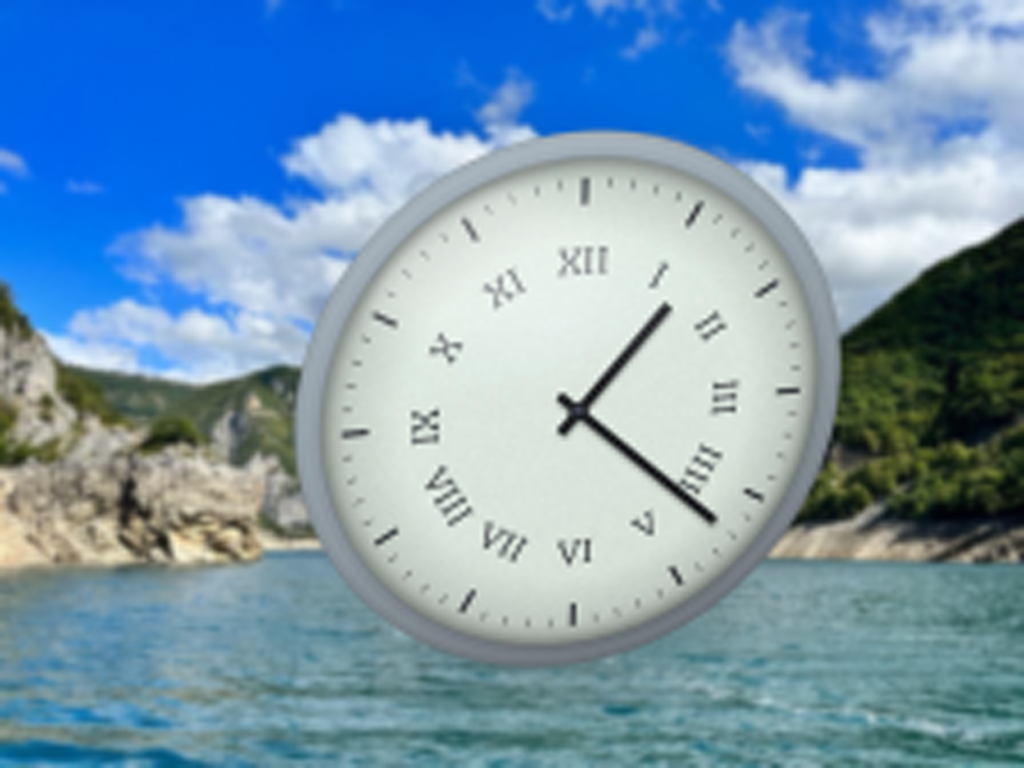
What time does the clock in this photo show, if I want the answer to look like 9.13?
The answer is 1.22
